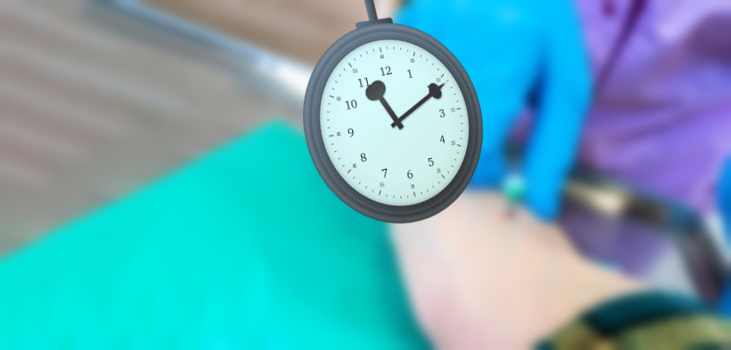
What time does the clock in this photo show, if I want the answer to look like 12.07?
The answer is 11.11
